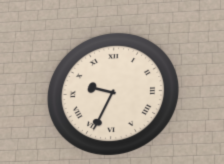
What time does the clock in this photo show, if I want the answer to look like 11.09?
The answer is 9.34
